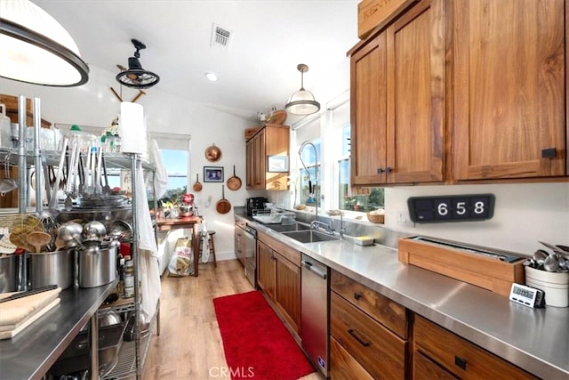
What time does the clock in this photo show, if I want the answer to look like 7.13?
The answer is 6.58
